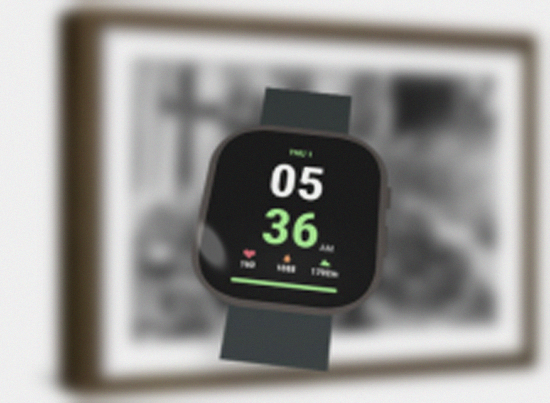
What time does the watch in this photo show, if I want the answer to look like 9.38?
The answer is 5.36
